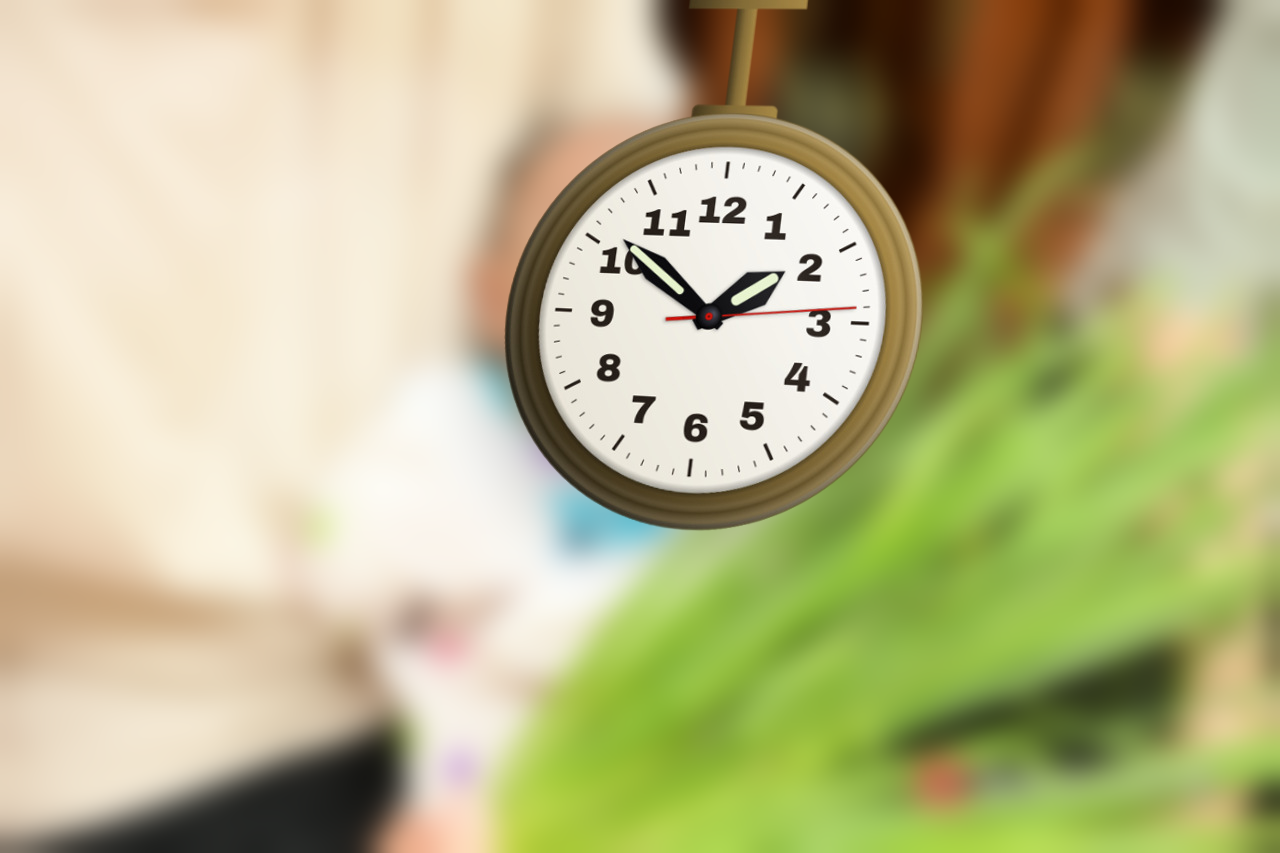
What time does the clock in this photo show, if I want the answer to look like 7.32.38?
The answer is 1.51.14
